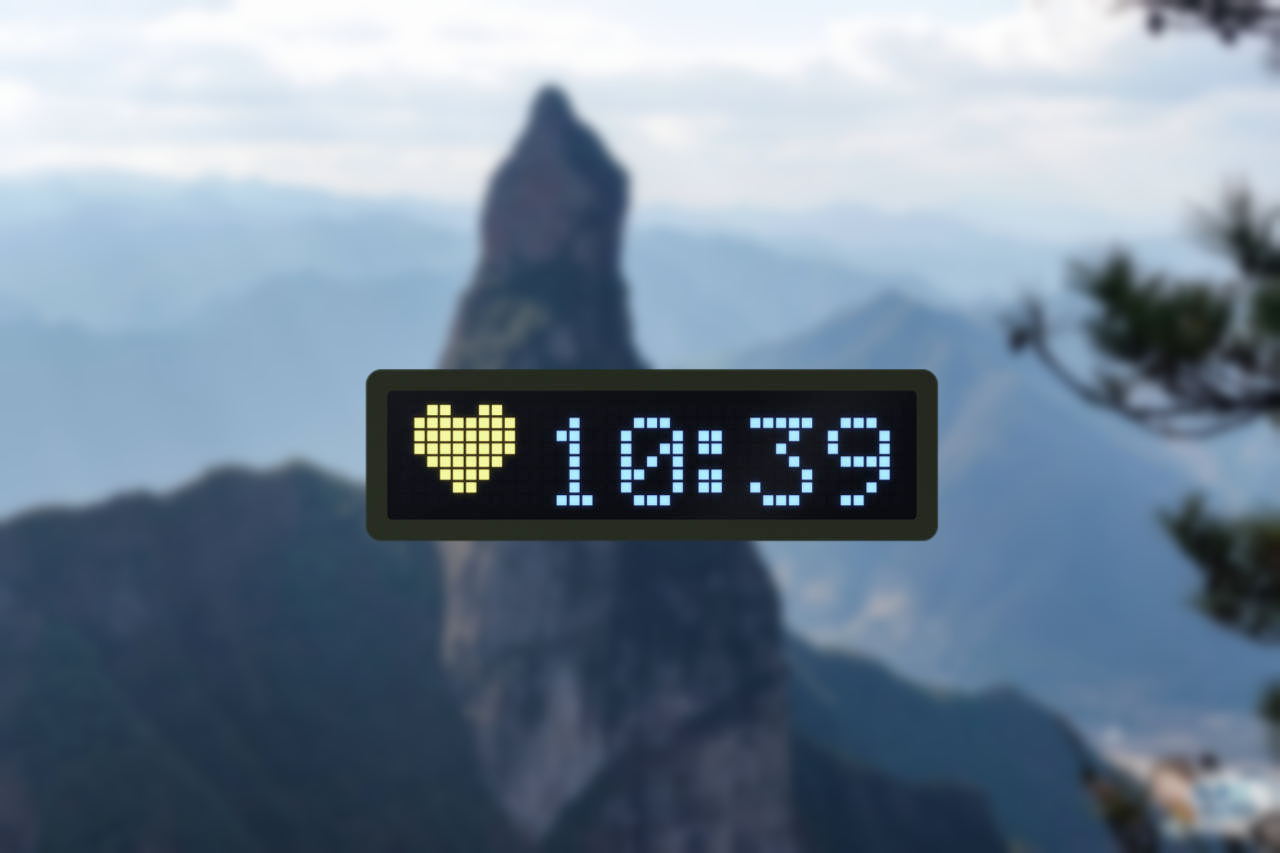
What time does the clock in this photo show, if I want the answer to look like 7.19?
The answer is 10.39
